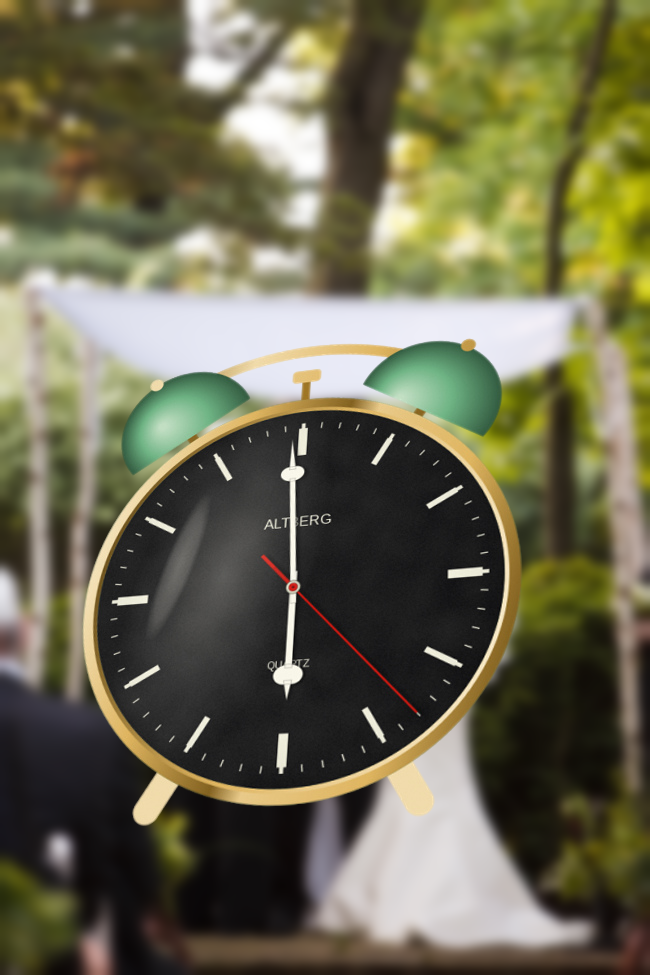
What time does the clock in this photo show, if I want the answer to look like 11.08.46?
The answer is 5.59.23
